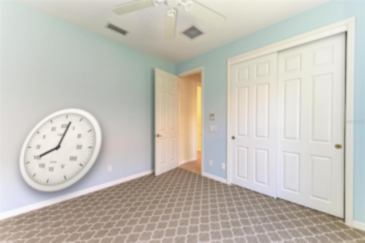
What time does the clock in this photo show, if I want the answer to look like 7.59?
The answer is 8.02
